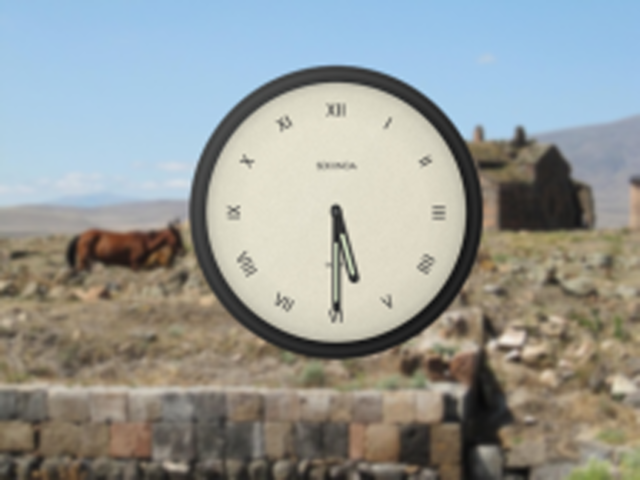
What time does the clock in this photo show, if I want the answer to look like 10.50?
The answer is 5.30
